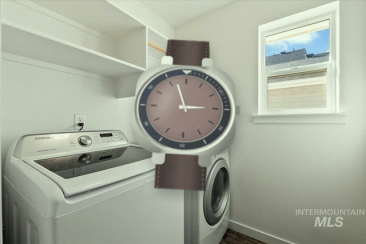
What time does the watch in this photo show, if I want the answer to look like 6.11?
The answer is 2.57
